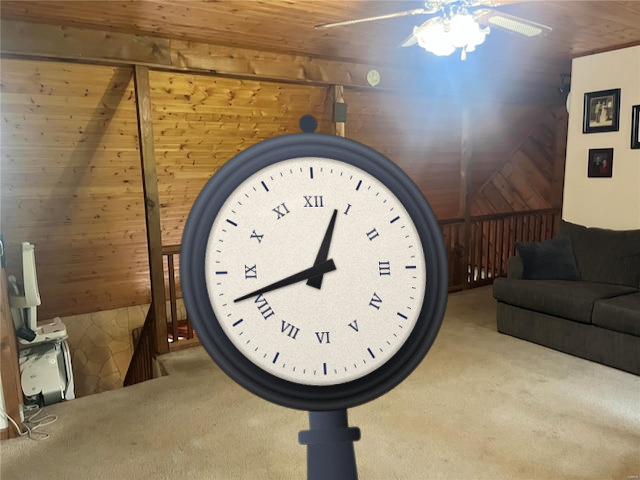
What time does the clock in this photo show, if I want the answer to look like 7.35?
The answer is 12.42
